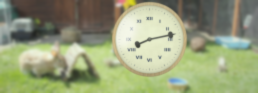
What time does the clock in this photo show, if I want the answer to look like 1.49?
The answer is 8.13
